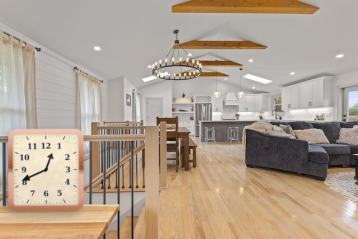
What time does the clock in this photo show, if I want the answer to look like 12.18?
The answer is 12.41
